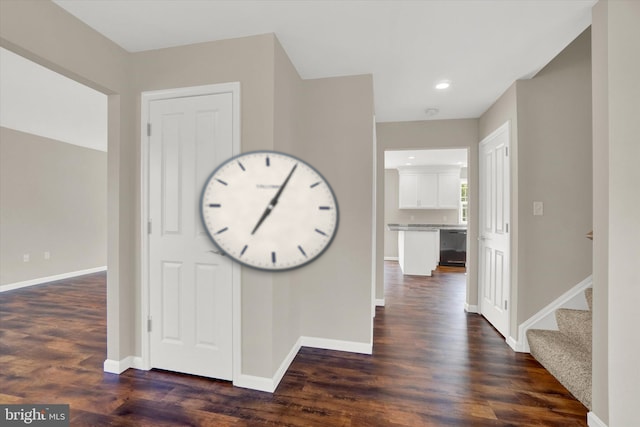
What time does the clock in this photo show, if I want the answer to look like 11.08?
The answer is 7.05
